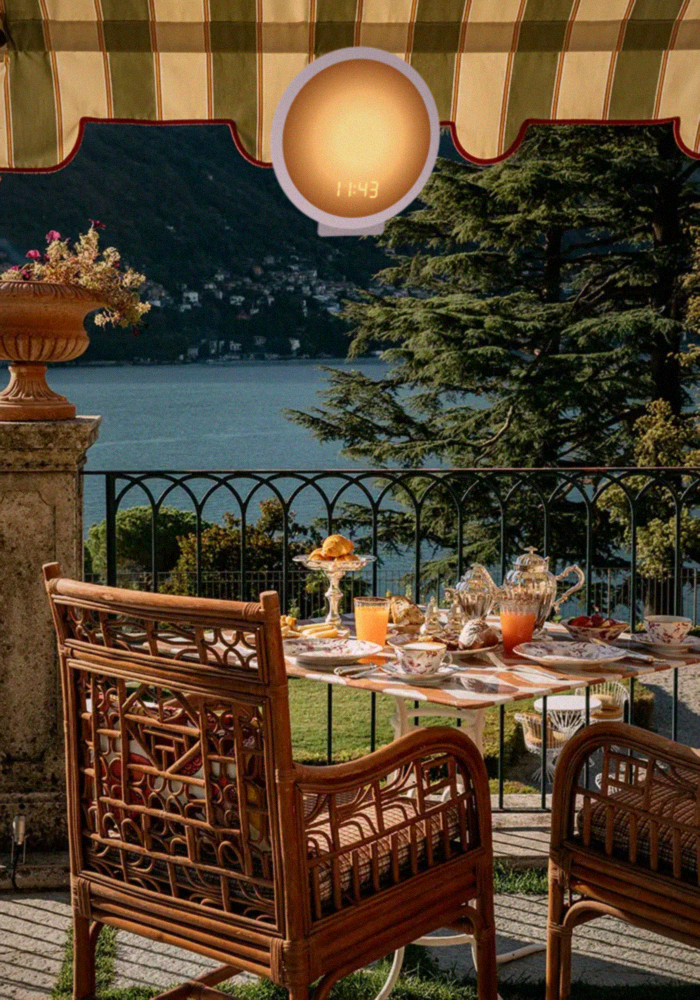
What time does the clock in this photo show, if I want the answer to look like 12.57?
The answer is 11.43
